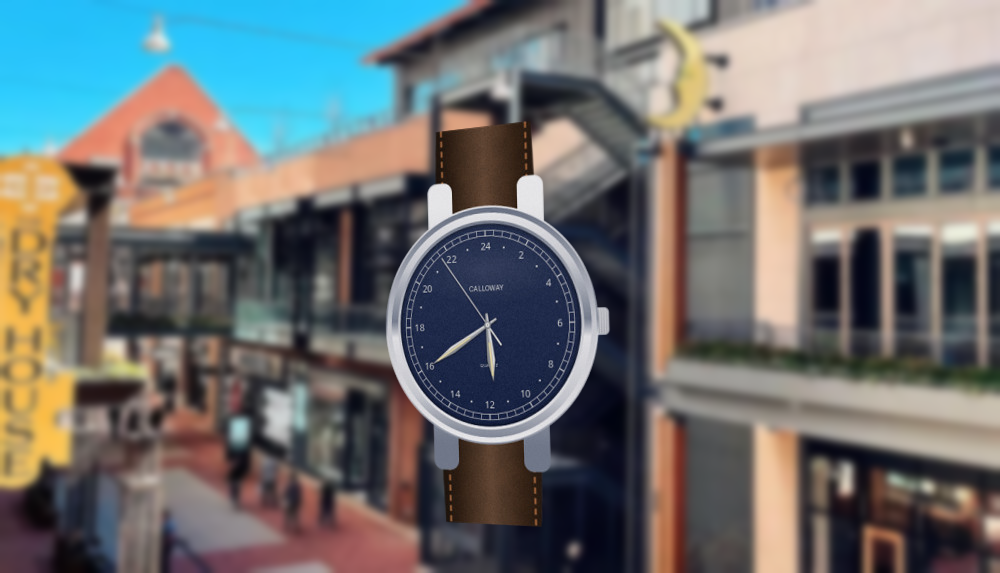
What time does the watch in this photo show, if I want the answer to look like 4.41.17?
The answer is 11.39.54
